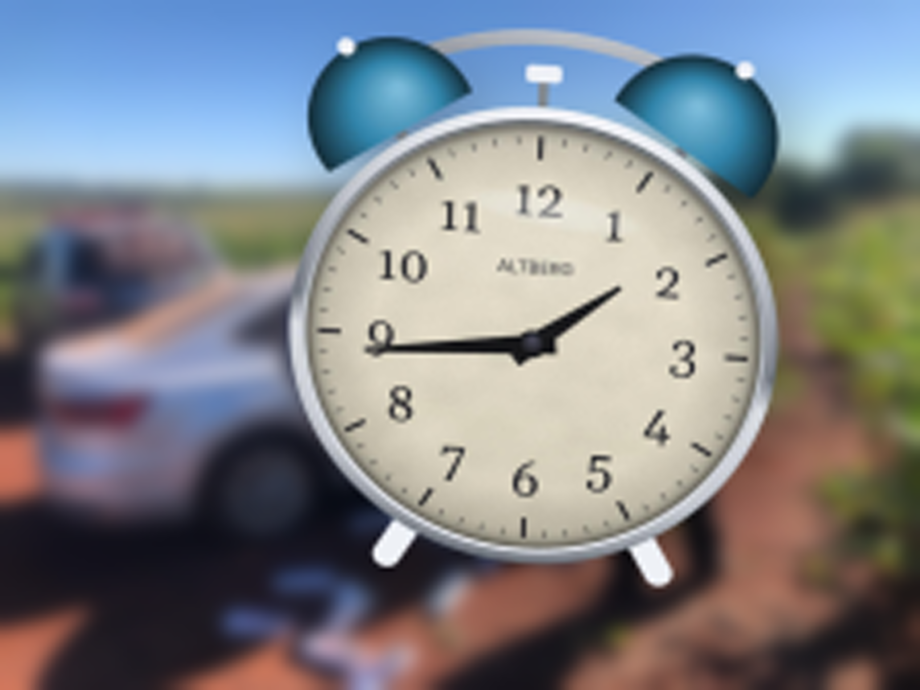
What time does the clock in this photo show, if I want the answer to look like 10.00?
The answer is 1.44
